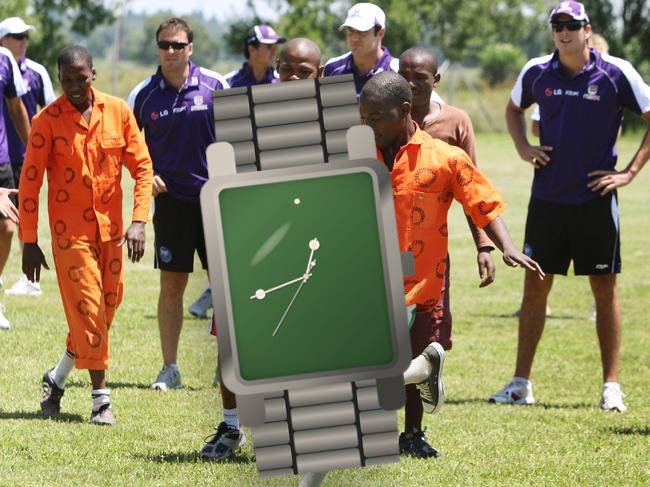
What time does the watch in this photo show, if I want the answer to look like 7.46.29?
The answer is 12.42.36
